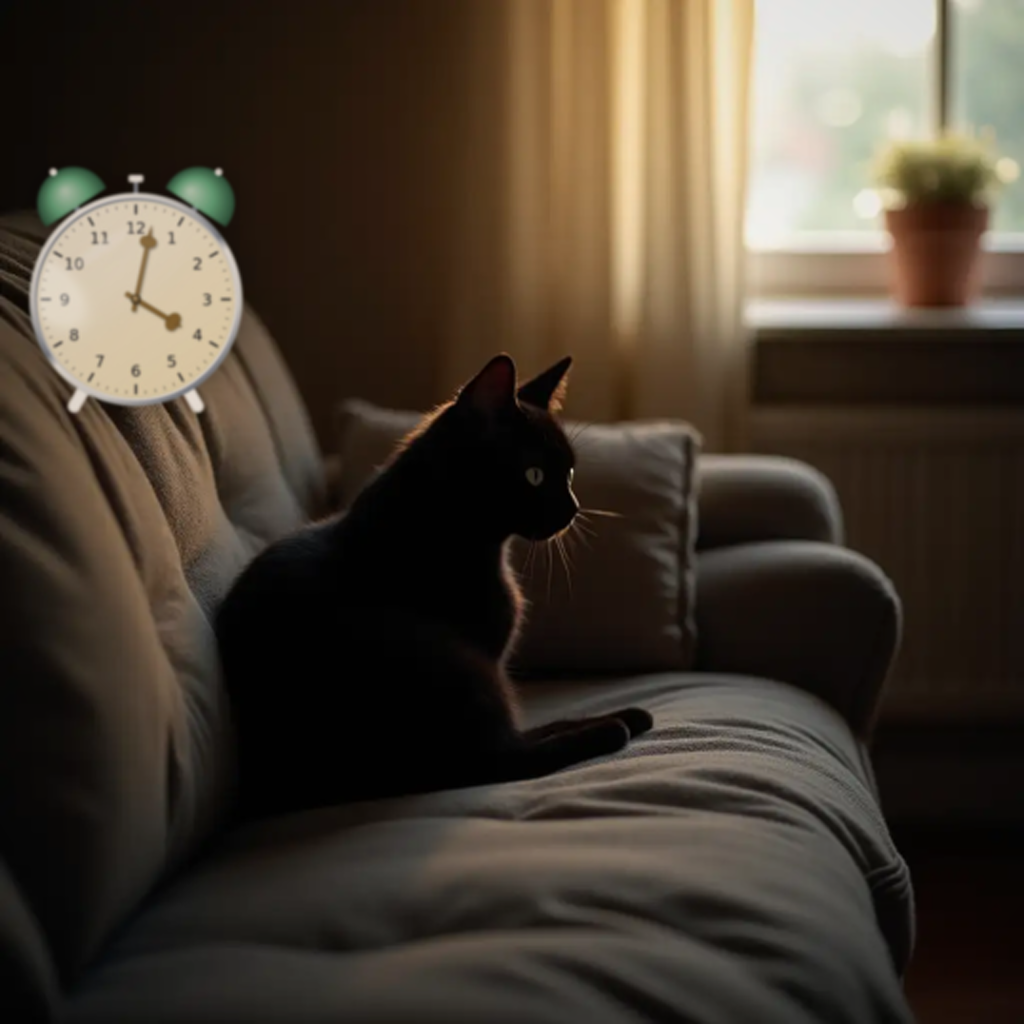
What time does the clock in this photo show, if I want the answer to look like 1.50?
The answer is 4.02
